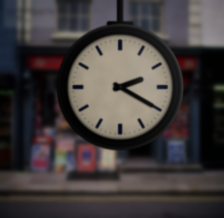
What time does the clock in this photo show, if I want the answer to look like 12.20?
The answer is 2.20
